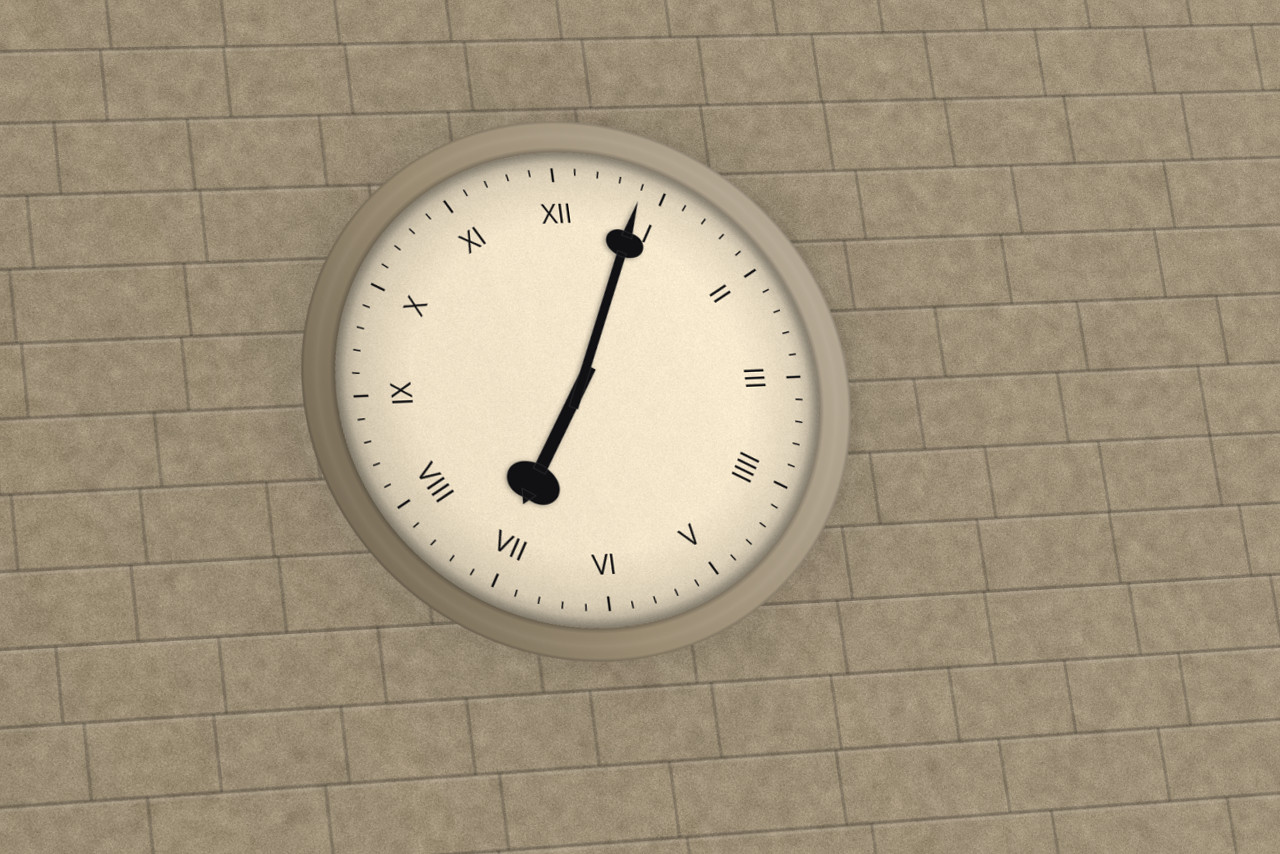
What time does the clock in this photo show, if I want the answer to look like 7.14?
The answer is 7.04
